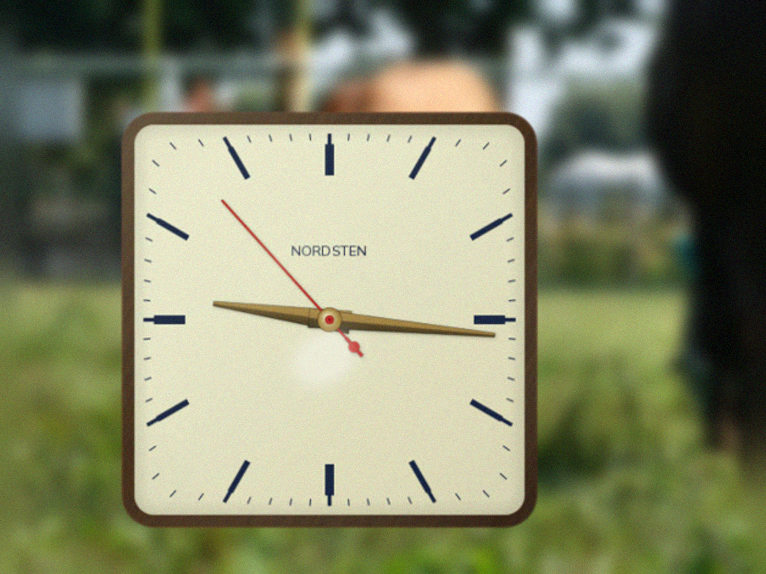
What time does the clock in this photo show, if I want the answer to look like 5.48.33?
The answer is 9.15.53
